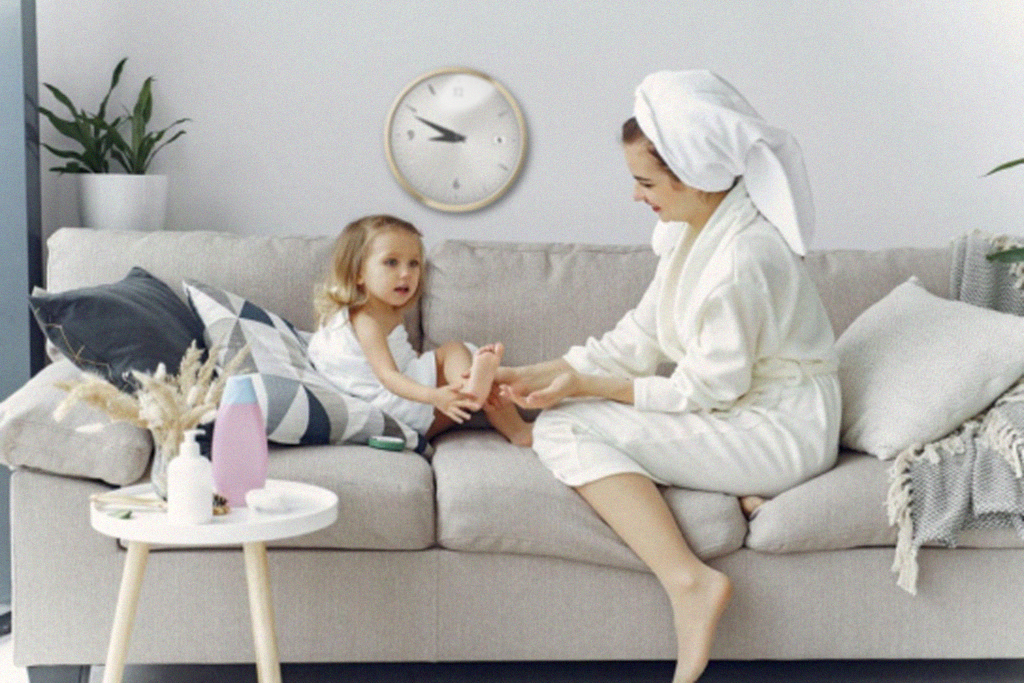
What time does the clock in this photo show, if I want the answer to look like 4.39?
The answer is 8.49
